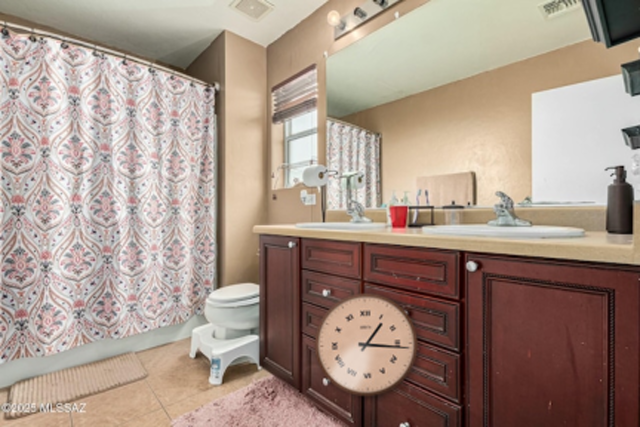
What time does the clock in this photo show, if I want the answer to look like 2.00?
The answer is 1.16
